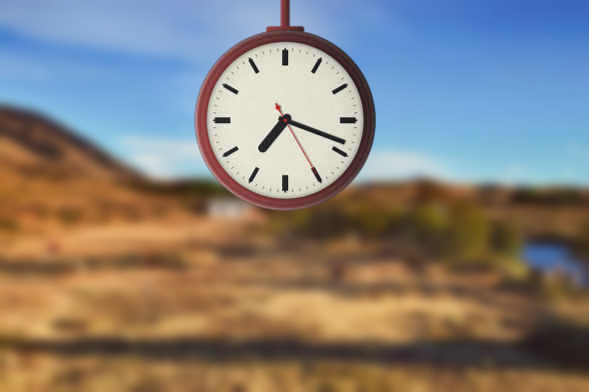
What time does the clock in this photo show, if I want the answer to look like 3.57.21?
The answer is 7.18.25
